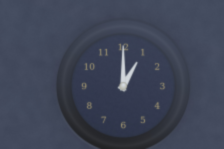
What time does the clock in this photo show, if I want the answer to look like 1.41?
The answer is 1.00
